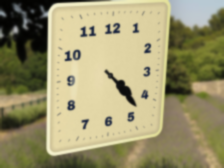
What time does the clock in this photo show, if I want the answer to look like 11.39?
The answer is 4.23
